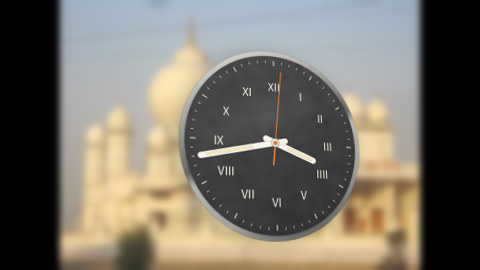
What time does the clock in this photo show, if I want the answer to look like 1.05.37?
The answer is 3.43.01
